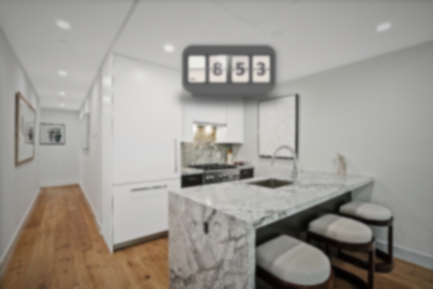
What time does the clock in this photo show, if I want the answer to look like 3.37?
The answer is 8.53
